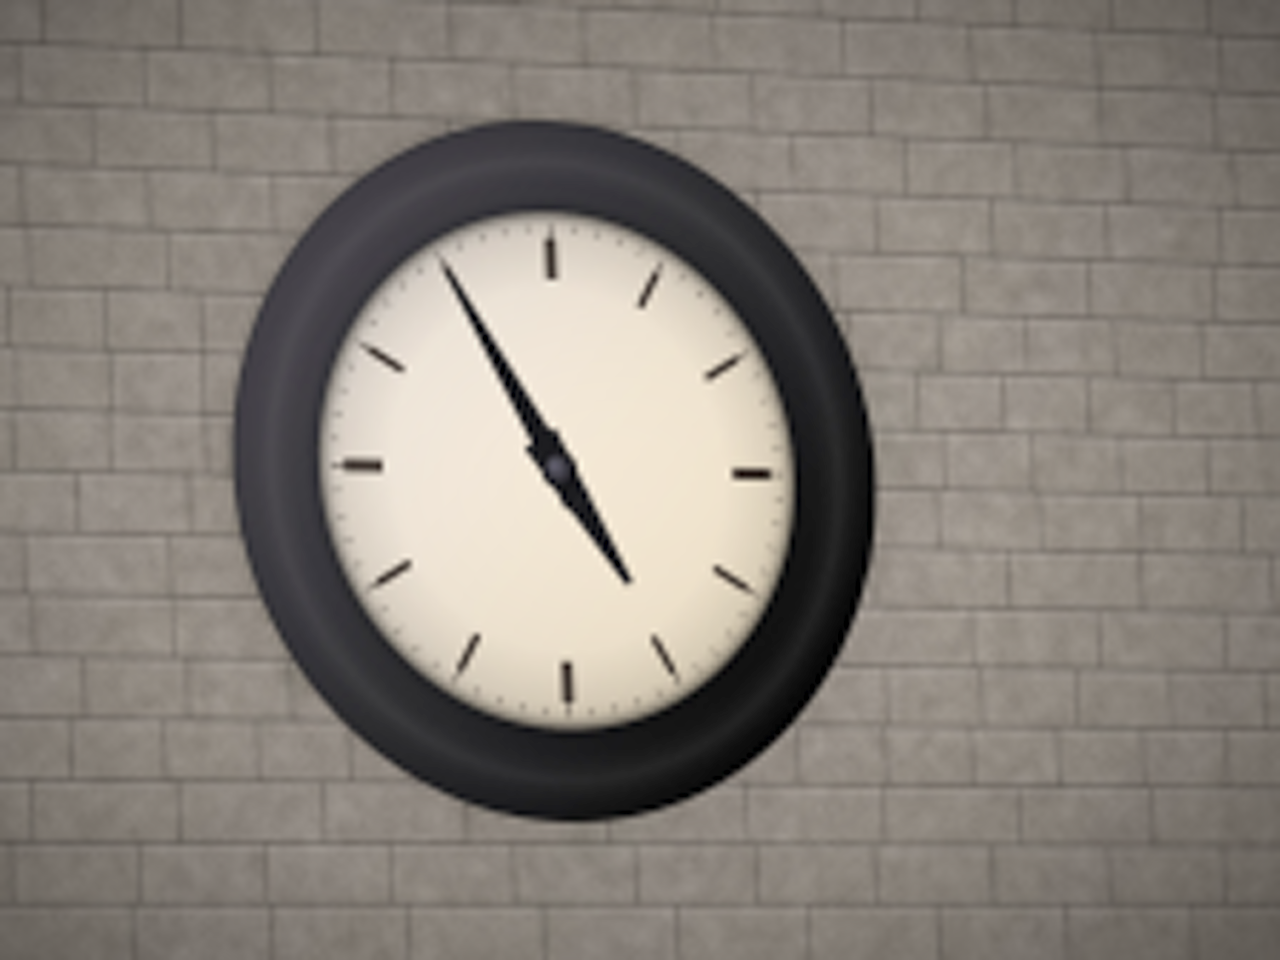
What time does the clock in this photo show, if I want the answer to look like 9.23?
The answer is 4.55
